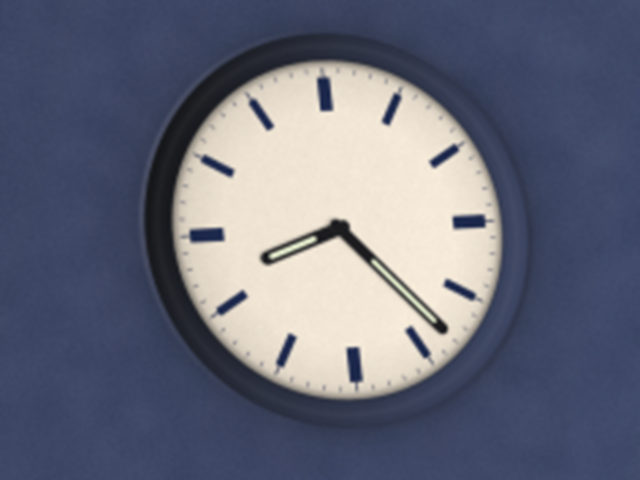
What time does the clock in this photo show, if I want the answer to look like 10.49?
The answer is 8.23
